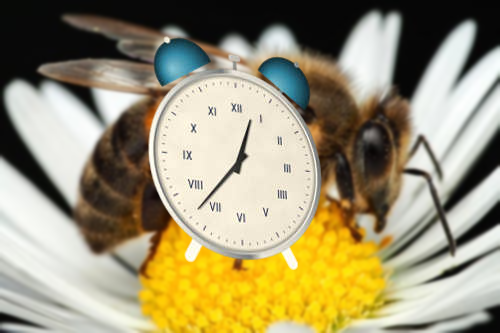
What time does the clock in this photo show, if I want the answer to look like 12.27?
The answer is 12.37
